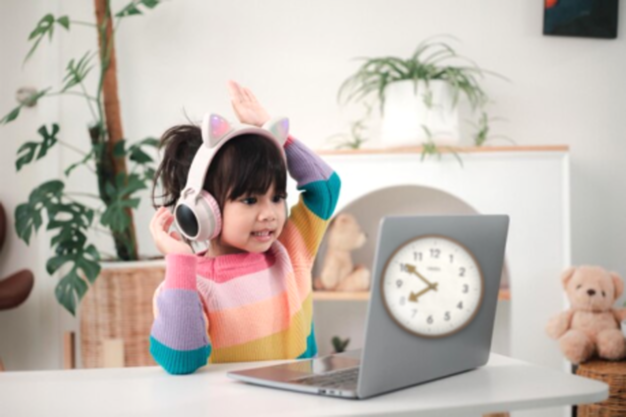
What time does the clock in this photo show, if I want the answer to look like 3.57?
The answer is 7.51
